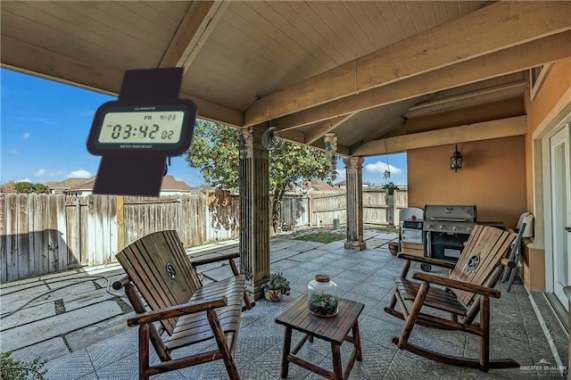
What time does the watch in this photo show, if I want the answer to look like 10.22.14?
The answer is 3.42.02
